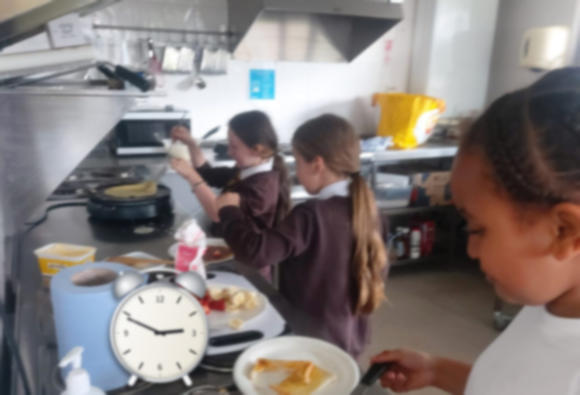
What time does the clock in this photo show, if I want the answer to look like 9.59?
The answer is 2.49
